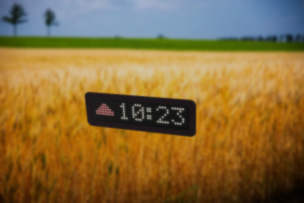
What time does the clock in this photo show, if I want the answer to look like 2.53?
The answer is 10.23
